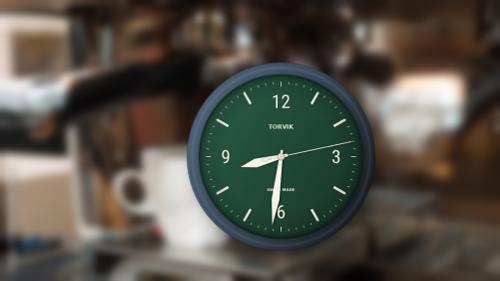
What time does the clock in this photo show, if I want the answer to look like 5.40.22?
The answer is 8.31.13
